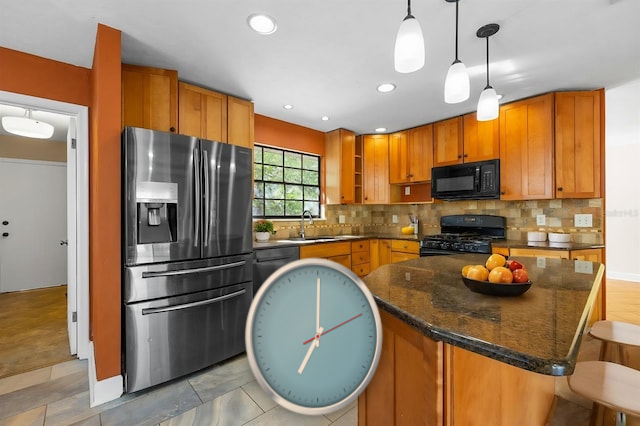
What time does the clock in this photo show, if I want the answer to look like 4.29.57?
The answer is 7.00.11
